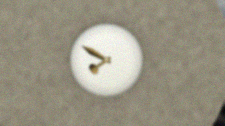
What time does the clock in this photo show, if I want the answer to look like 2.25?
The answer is 7.50
